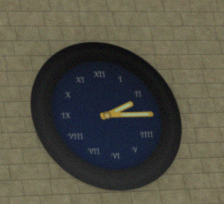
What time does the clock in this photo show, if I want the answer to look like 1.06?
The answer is 2.15
